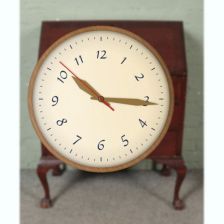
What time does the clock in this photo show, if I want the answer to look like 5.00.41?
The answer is 10.15.52
